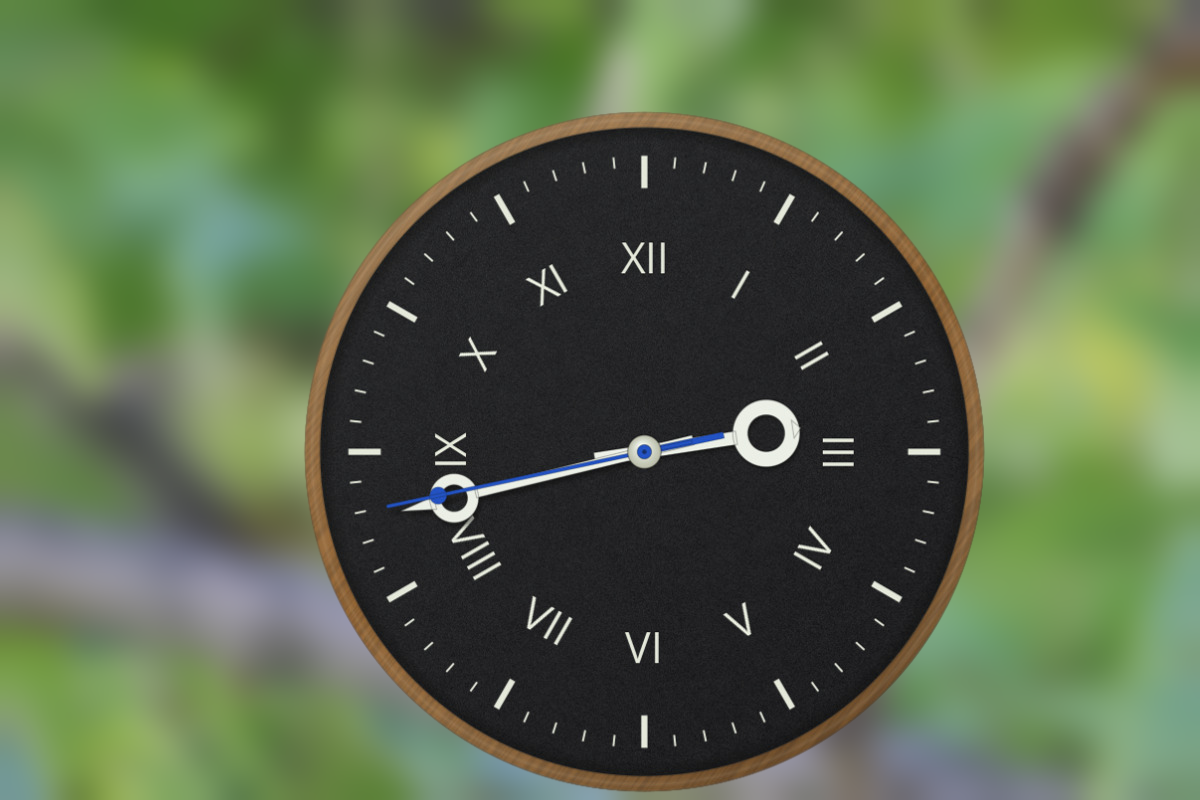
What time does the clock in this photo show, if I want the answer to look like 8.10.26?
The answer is 2.42.43
